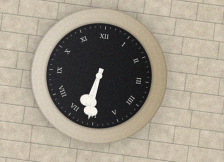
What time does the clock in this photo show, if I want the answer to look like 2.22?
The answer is 6.31
